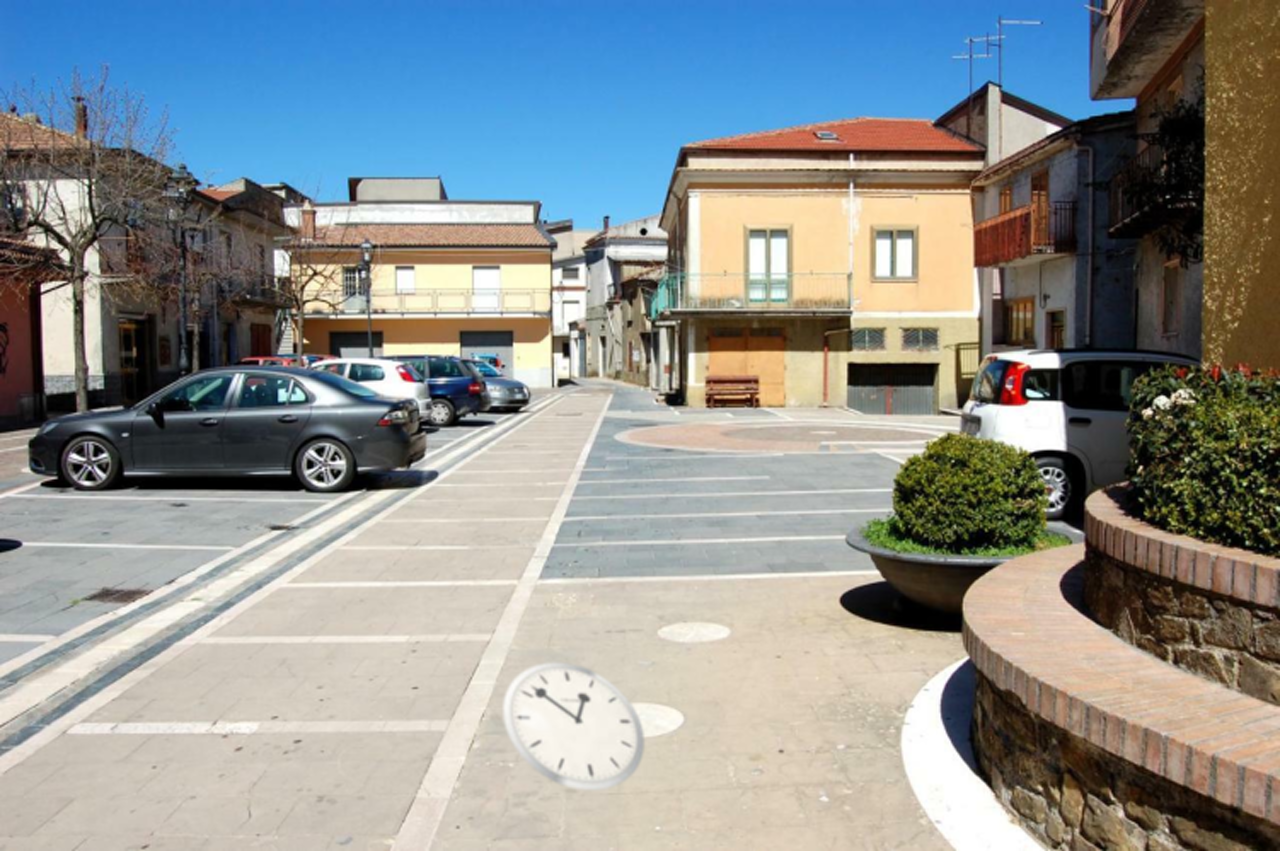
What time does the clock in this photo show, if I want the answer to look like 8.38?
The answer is 12.52
